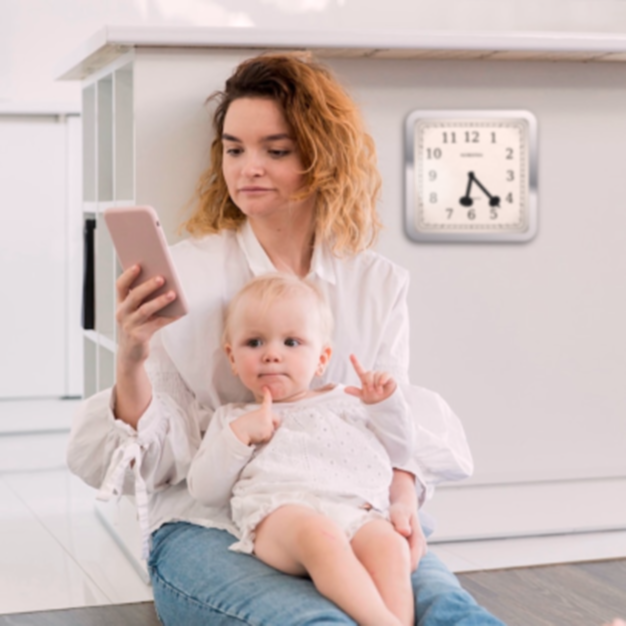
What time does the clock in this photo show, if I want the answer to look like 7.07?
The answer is 6.23
